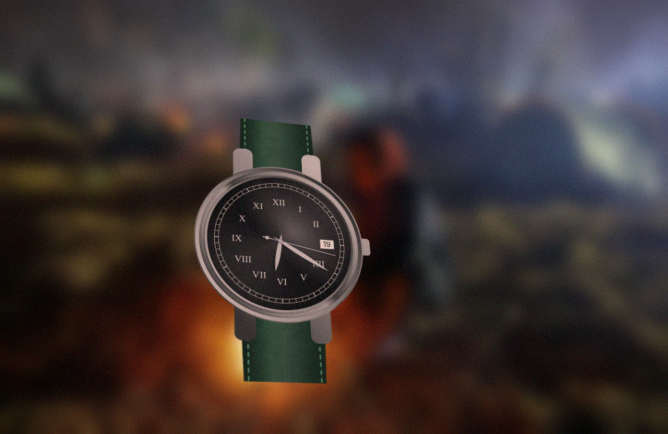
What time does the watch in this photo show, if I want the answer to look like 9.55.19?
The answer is 6.20.17
